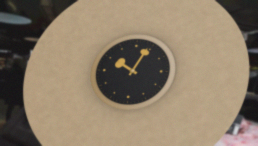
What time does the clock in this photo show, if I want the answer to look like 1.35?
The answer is 10.04
